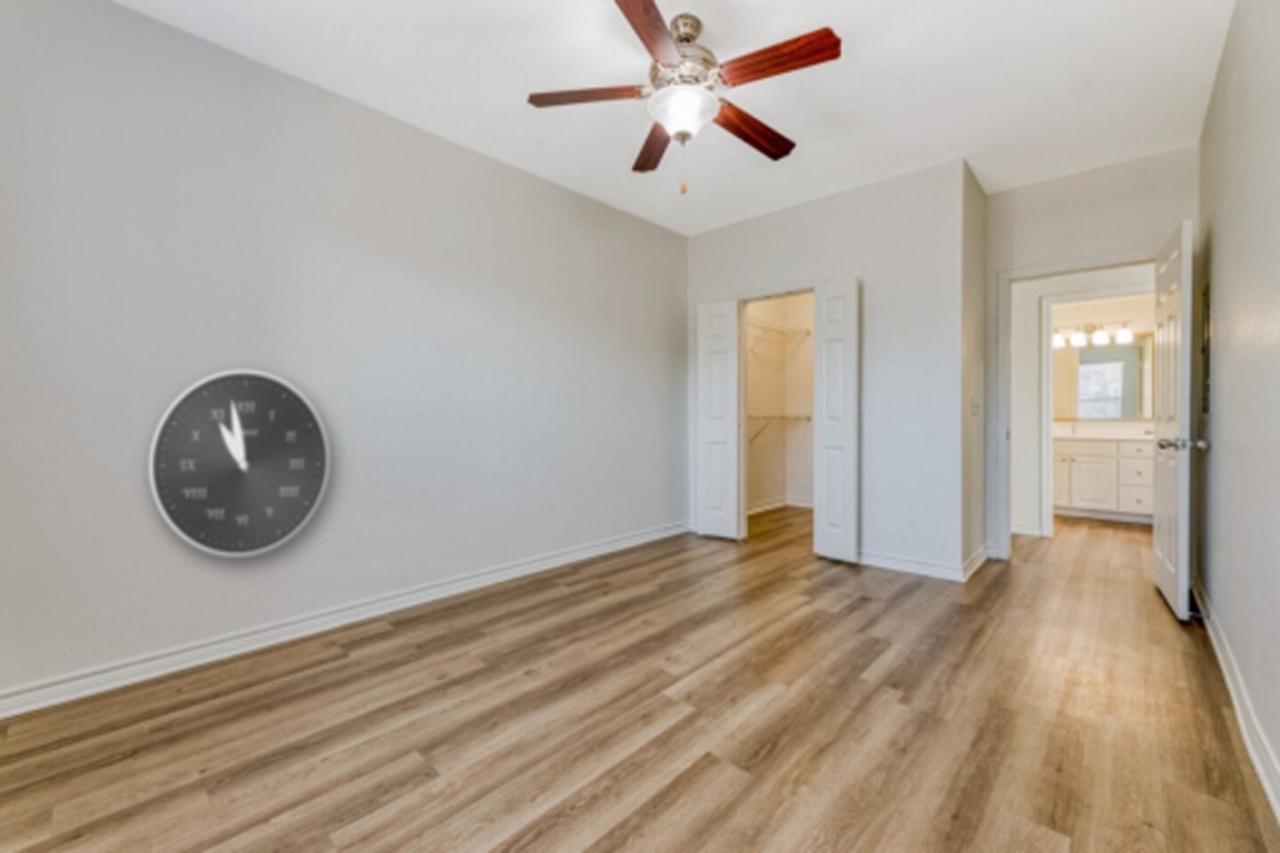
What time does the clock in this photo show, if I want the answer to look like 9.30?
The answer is 10.58
